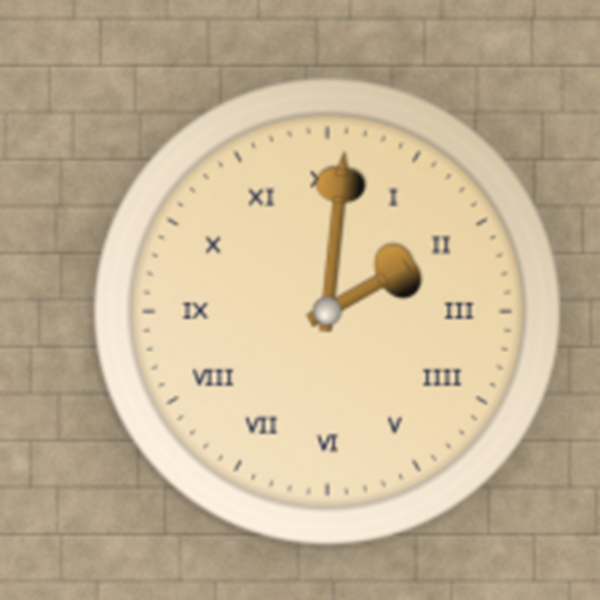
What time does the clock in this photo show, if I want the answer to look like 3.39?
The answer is 2.01
